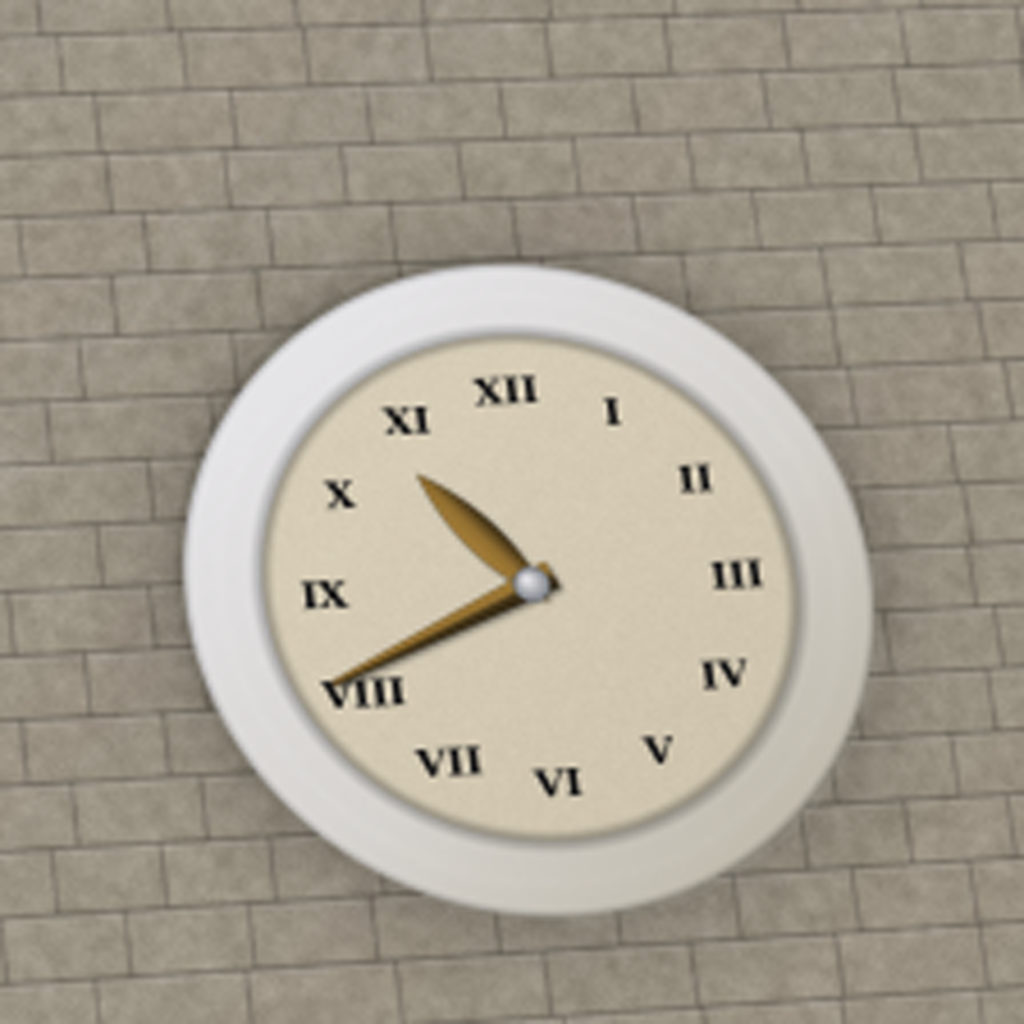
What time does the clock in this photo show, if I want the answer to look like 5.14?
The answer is 10.41
